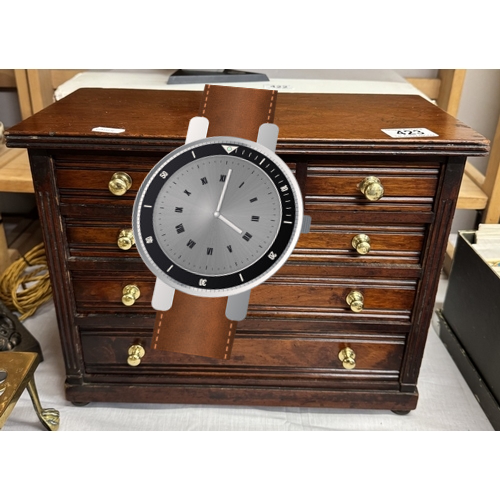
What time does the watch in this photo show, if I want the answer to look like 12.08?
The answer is 4.01
